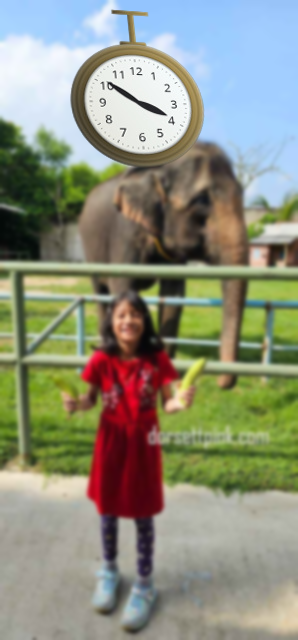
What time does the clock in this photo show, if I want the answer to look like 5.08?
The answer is 3.51
